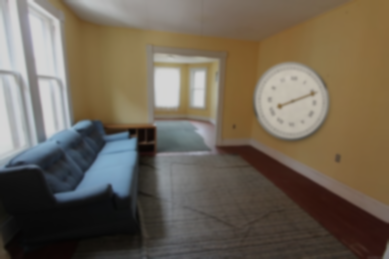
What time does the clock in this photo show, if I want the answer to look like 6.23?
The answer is 8.11
